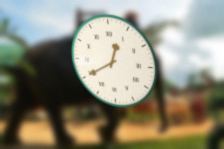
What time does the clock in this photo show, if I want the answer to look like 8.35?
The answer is 12.40
